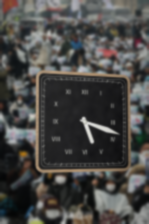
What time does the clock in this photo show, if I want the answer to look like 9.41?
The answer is 5.18
